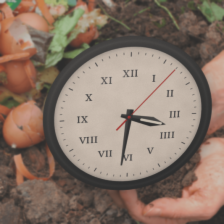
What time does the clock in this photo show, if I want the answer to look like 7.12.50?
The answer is 3.31.07
